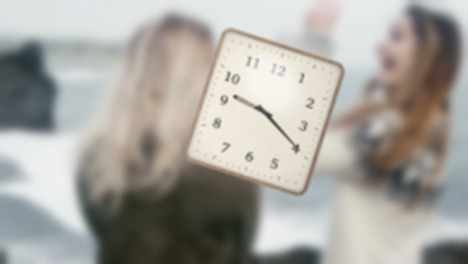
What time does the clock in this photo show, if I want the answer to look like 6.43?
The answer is 9.20
